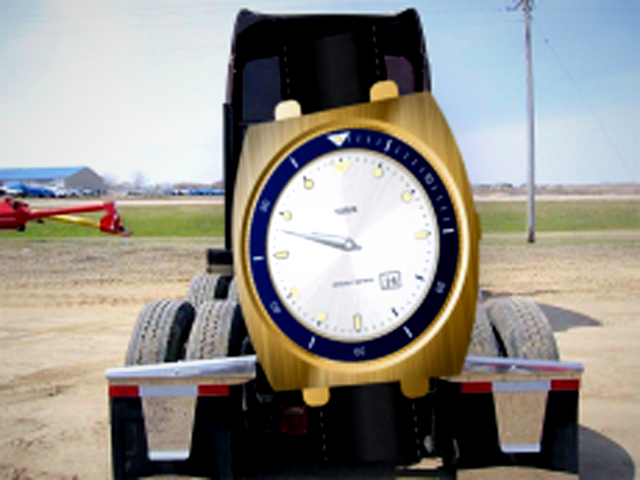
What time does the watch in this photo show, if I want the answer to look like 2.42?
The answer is 9.48
